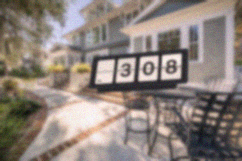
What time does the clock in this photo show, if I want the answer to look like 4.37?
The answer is 3.08
